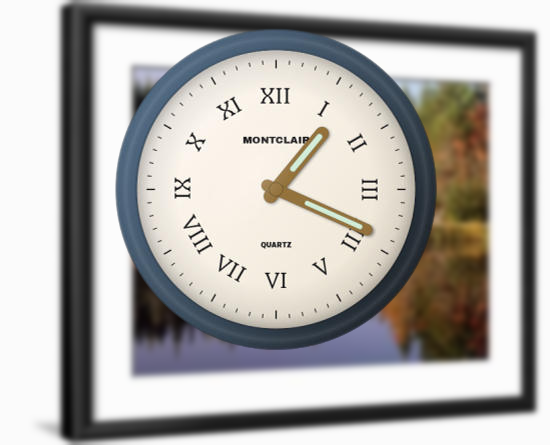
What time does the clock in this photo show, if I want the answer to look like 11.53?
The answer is 1.19
